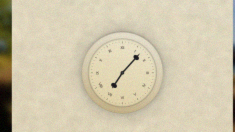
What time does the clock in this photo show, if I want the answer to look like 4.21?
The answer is 7.07
